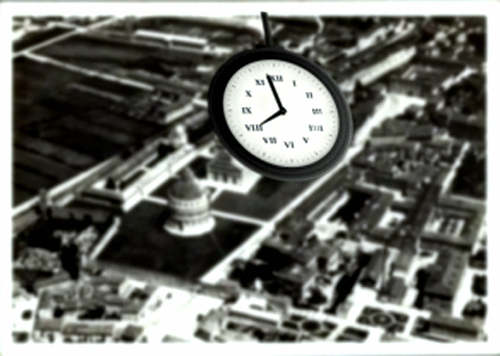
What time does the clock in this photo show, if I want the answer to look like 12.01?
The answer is 7.58
